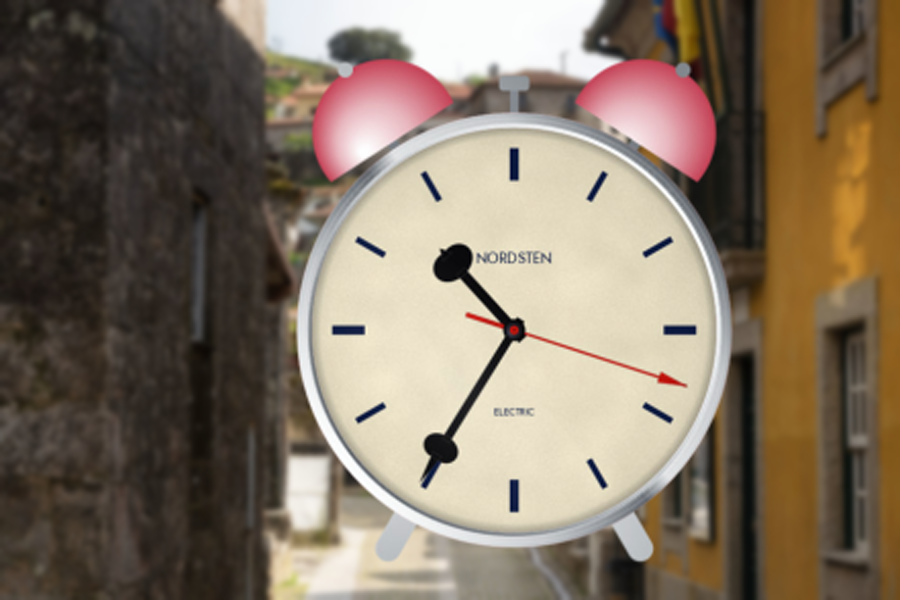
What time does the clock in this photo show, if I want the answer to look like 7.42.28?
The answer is 10.35.18
